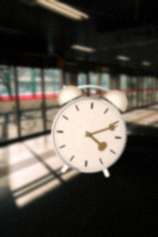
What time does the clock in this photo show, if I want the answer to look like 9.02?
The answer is 4.11
